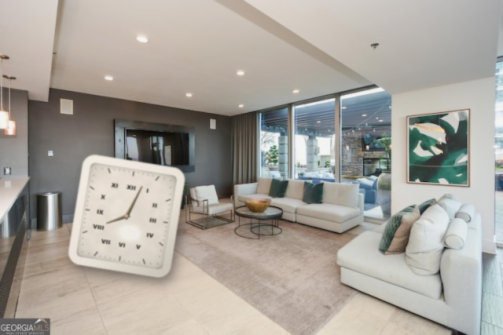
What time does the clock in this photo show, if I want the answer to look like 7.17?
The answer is 8.03
